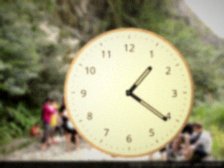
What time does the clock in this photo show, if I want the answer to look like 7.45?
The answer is 1.21
